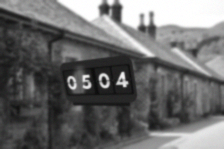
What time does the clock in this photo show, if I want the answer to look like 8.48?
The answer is 5.04
